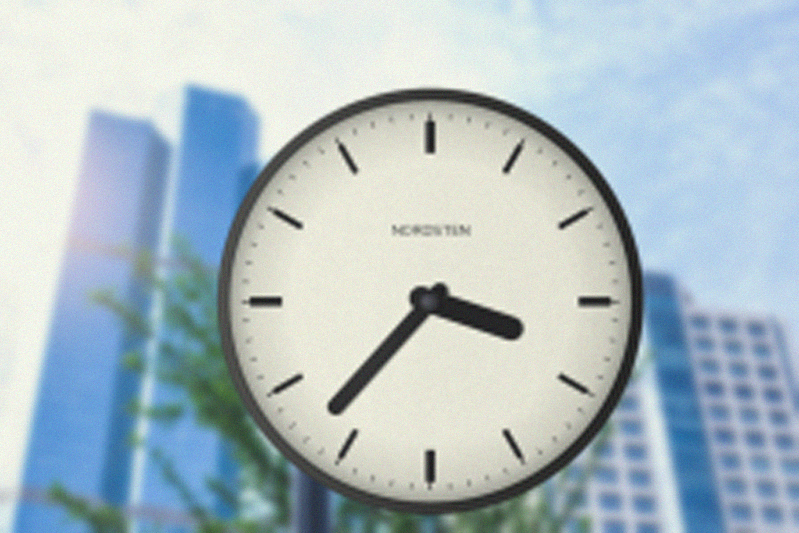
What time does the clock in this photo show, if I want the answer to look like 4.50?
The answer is 3.37
